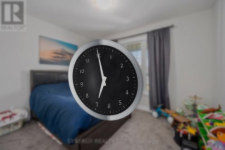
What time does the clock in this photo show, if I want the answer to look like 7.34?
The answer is 7.00
